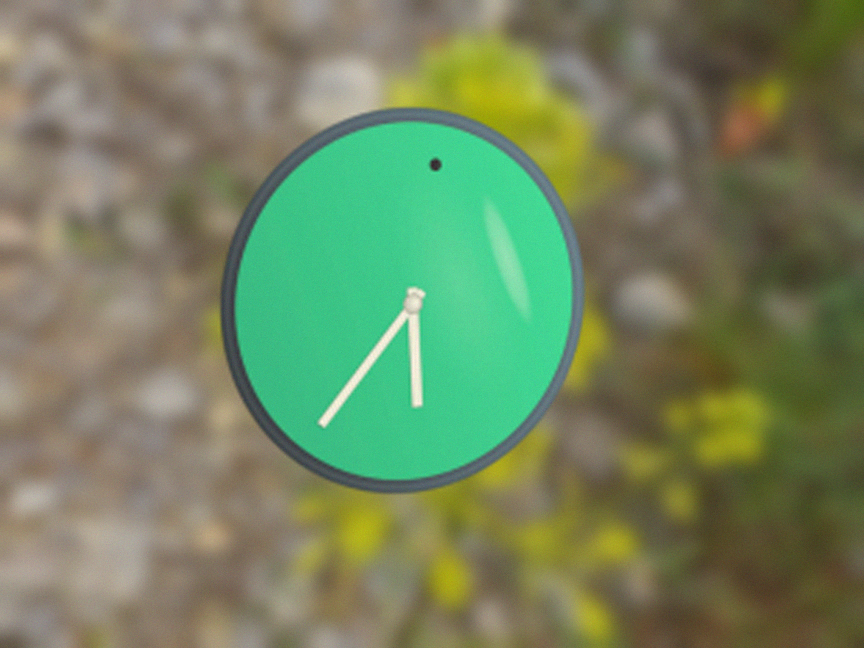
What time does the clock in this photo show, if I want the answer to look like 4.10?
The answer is 5.35
